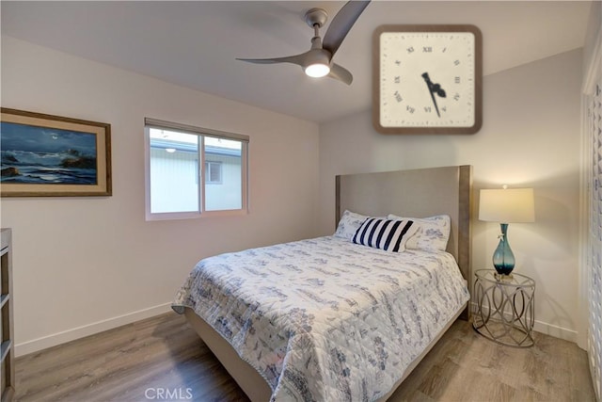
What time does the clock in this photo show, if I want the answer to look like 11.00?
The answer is 4.27
